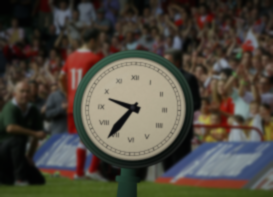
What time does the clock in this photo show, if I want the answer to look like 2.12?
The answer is 9.36
